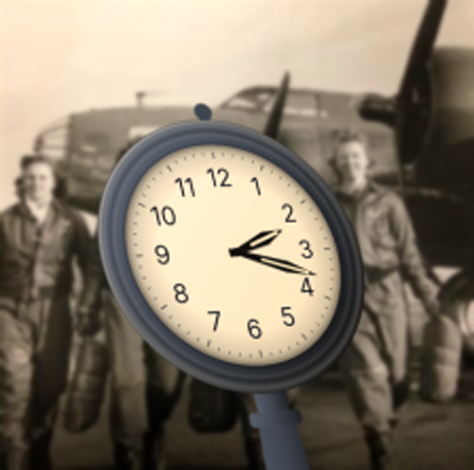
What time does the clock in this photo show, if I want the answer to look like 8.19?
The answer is 2.18
